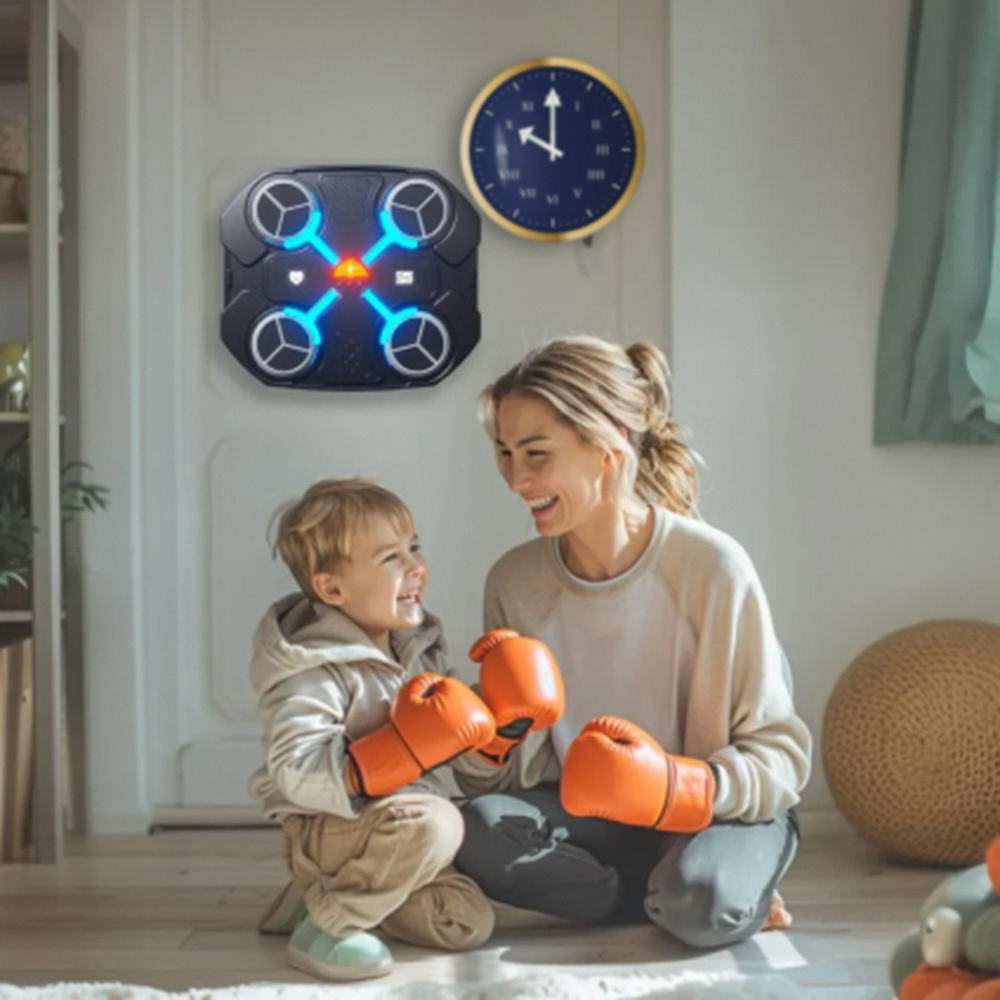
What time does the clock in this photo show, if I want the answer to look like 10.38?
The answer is 10.00
